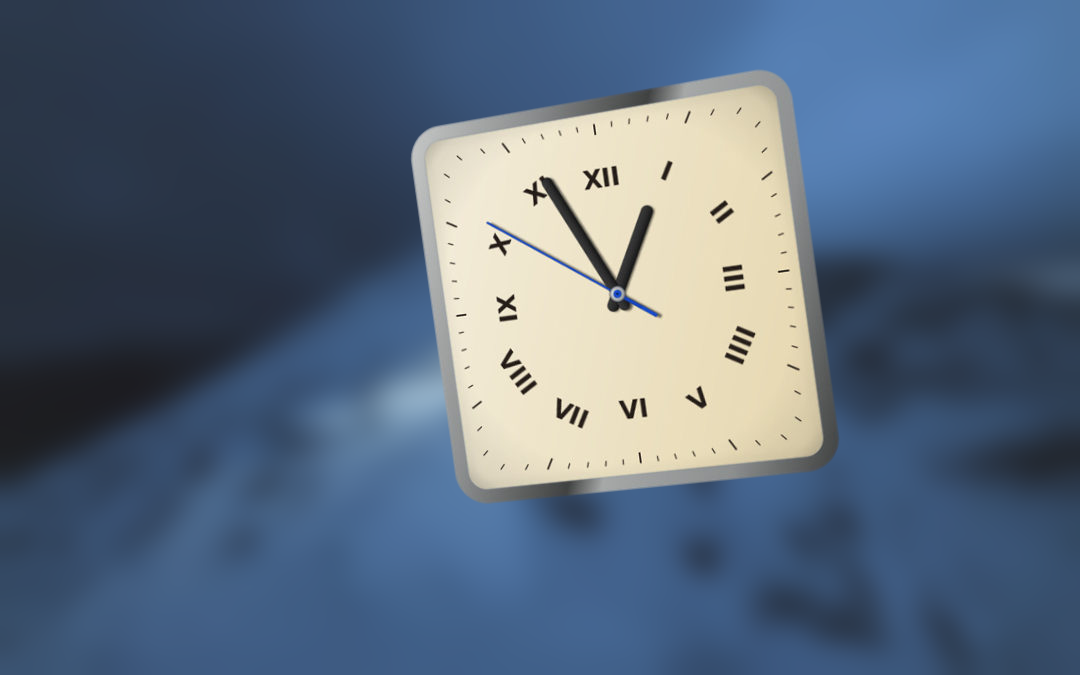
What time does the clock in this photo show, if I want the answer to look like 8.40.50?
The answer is 12.55.51
